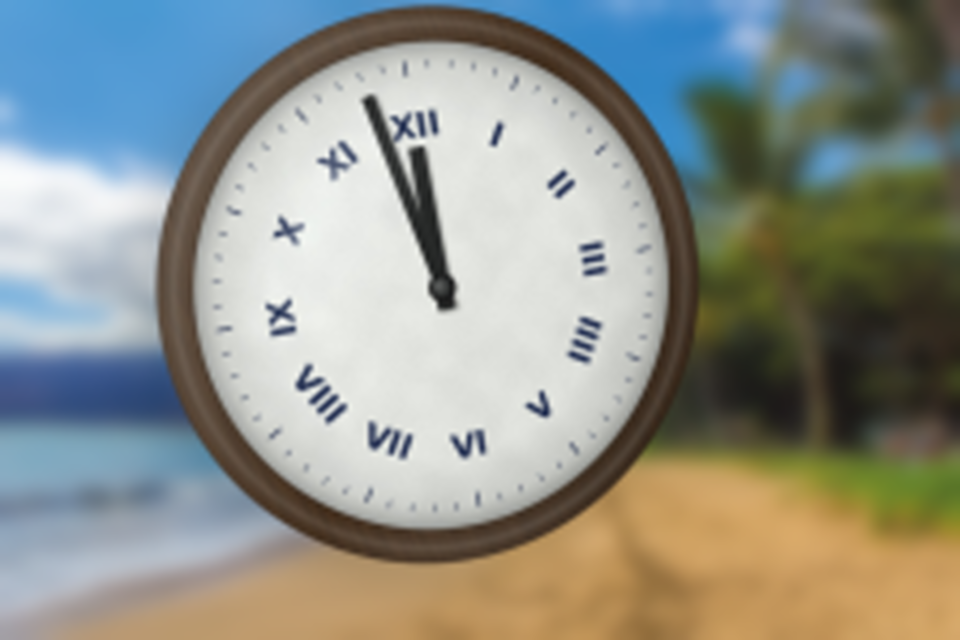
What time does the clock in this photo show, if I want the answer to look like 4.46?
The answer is 11.58
